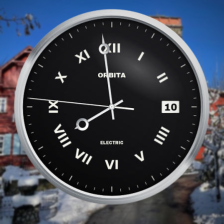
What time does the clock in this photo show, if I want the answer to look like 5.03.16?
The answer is 7.58.46
